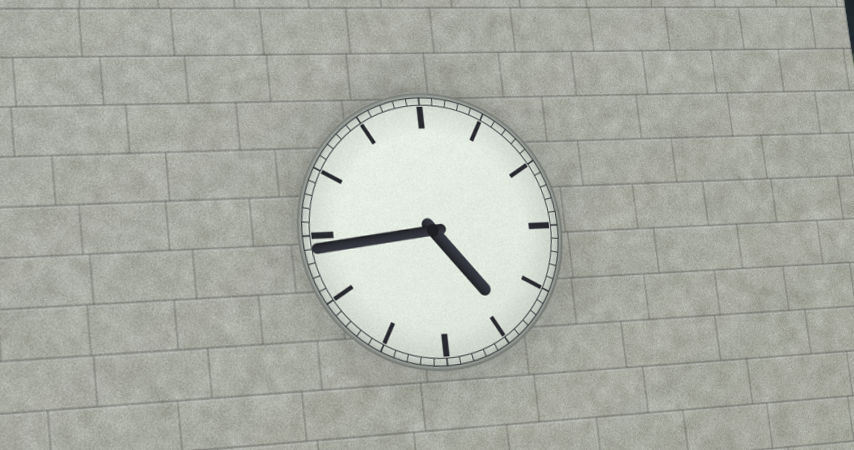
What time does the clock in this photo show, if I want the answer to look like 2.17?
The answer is 4.44
